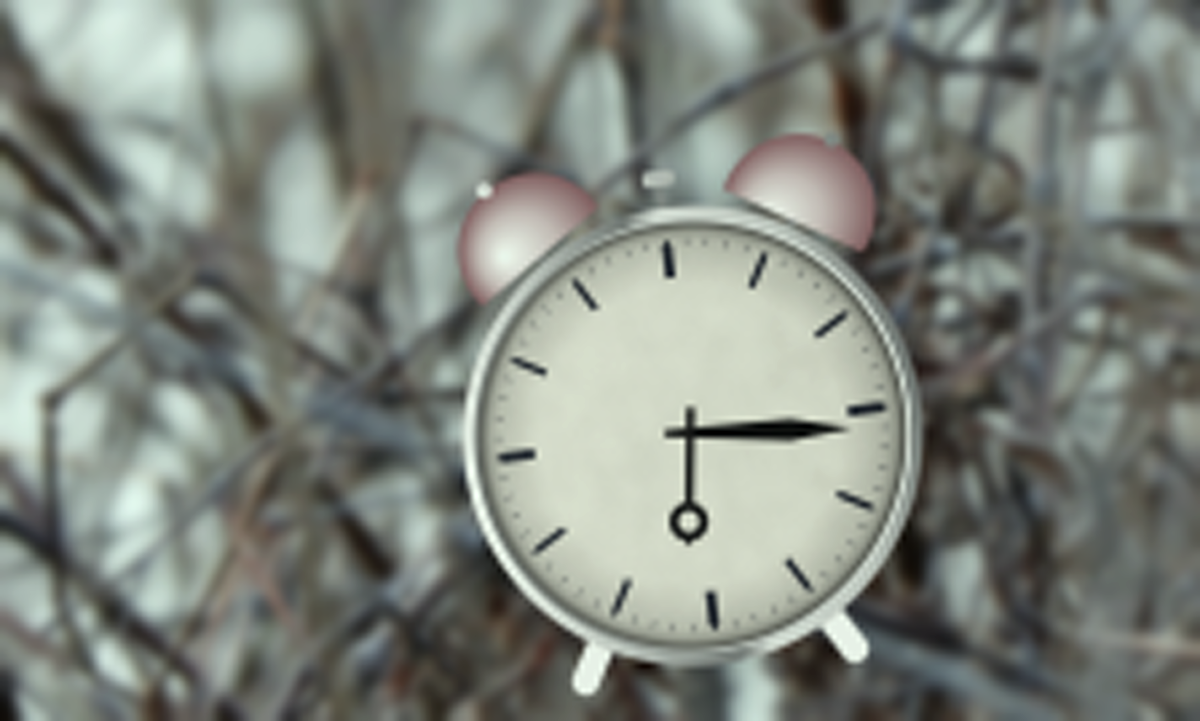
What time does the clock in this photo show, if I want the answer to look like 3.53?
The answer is 6.16
